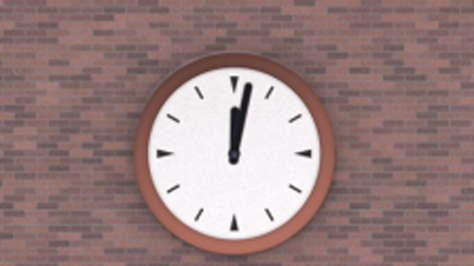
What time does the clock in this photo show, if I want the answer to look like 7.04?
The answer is 12.02
